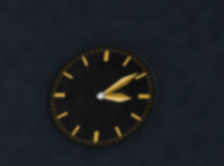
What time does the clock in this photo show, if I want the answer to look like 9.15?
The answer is 3.09
